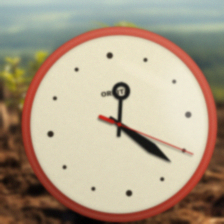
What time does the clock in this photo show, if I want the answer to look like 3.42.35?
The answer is 12.22.20
